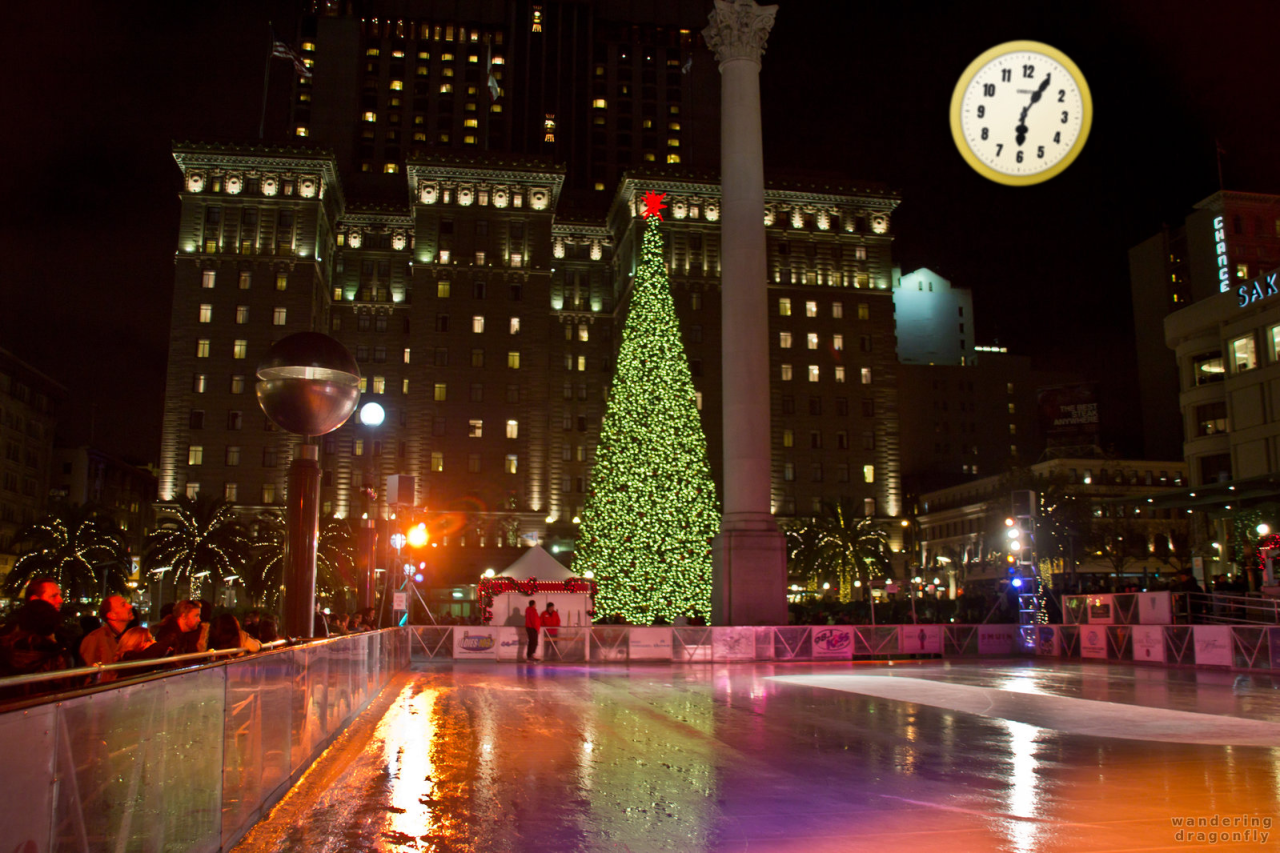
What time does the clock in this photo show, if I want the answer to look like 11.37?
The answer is 6.05
